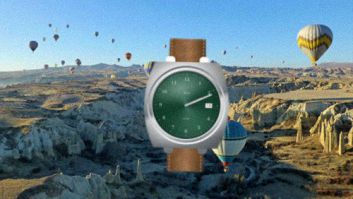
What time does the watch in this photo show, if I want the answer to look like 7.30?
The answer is 2.11
